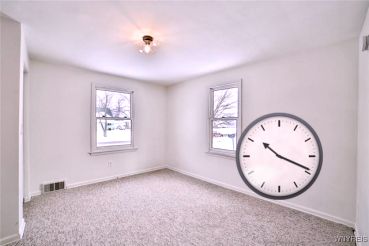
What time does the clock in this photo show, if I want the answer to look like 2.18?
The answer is 10.19
